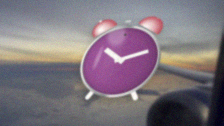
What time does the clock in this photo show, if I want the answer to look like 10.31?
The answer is 10.12
